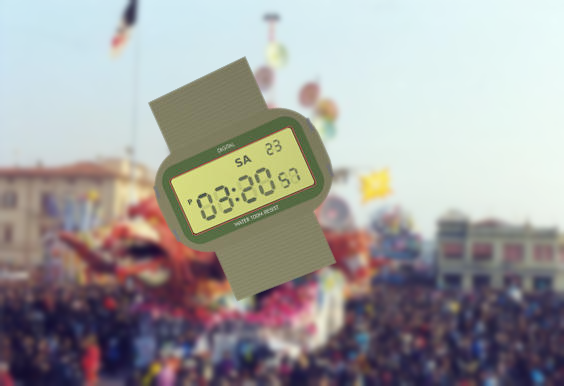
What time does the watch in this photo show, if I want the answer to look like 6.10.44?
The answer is 3.20.57
